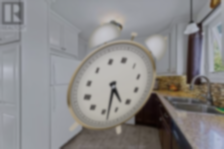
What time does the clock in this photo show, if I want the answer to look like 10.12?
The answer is 4.28
